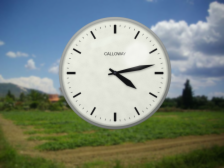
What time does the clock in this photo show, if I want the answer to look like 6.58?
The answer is 4.13
